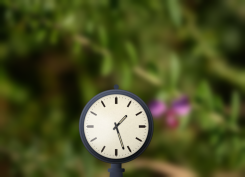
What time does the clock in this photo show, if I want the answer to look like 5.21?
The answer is 1.27
